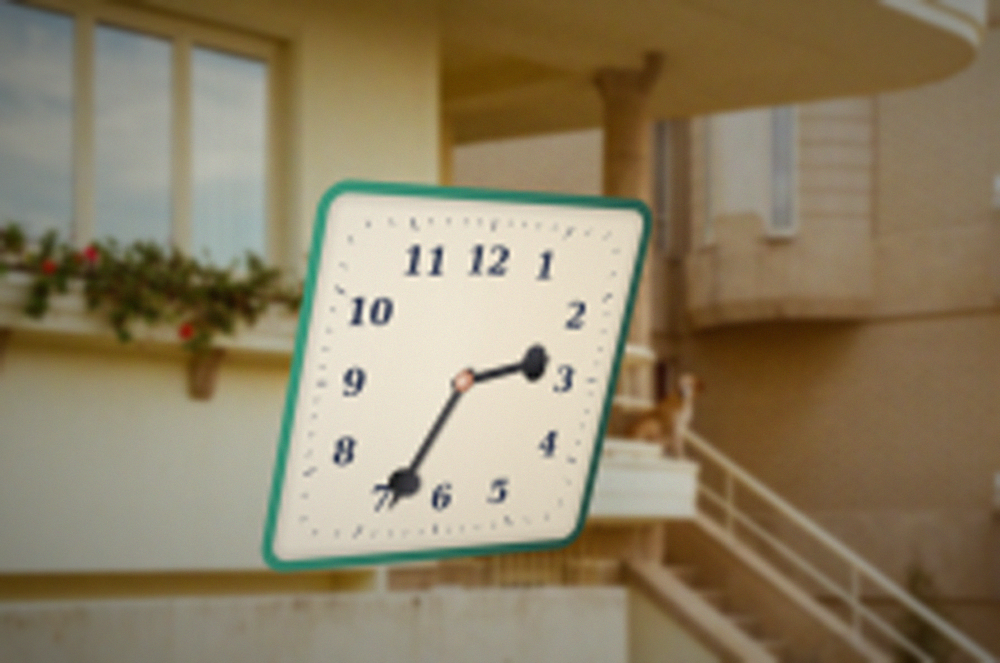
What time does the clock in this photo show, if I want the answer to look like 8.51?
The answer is 2.34
